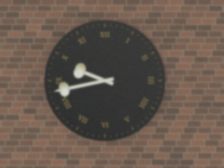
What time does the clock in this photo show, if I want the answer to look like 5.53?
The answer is 9.43
